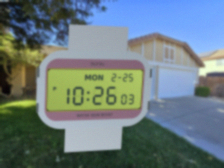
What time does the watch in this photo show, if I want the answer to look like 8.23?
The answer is 10.26
